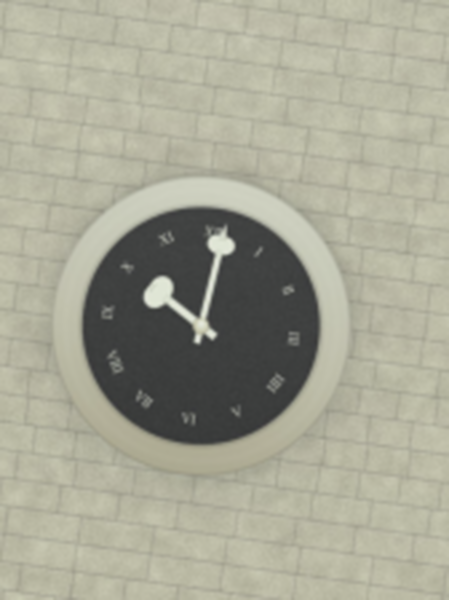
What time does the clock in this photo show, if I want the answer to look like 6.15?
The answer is 10.01
